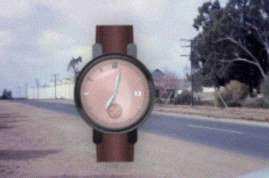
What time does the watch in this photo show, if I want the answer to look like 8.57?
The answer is 7.02
